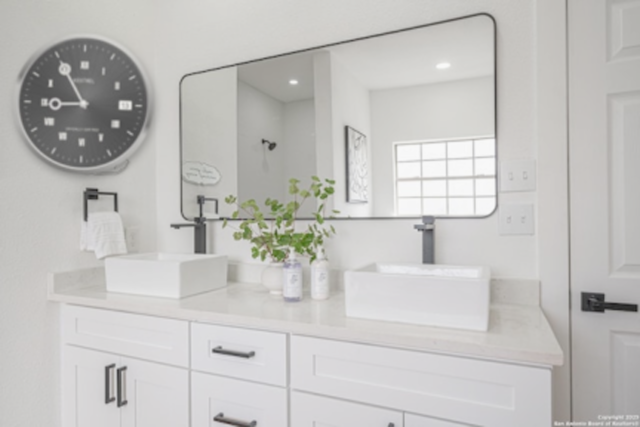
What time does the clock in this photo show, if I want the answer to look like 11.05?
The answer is 8.55
